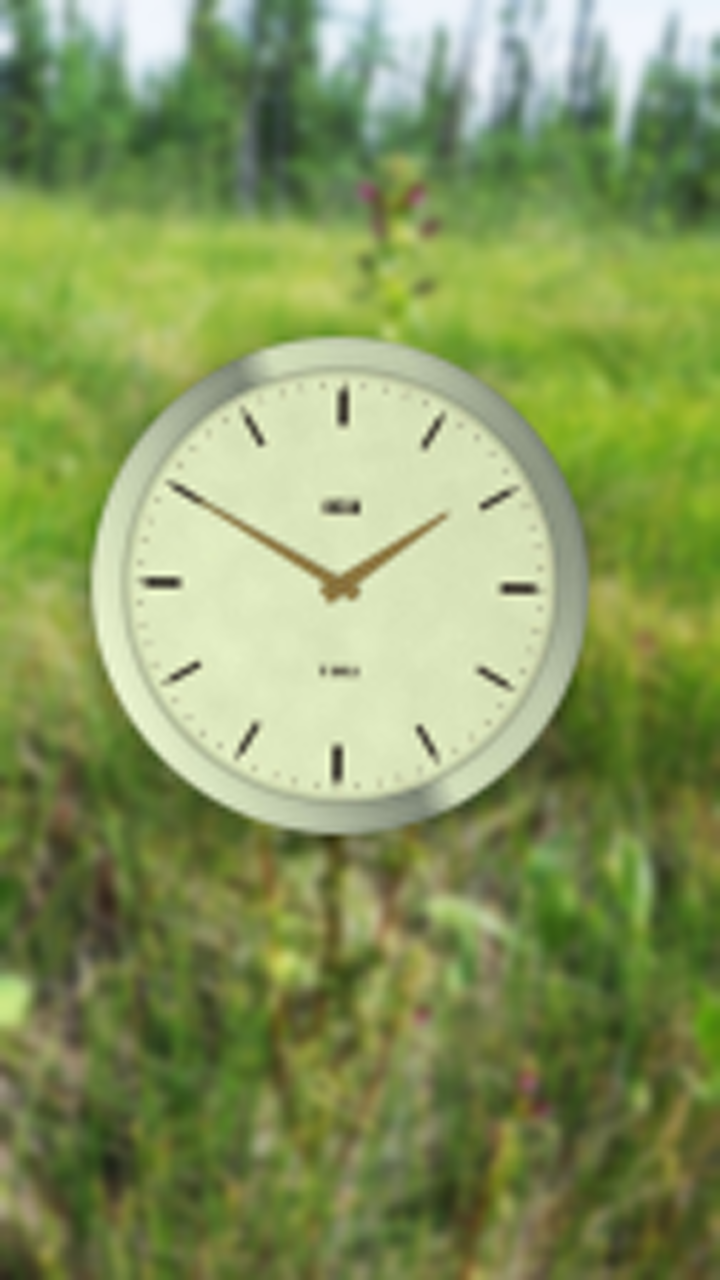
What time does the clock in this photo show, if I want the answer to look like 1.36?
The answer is 1.50
